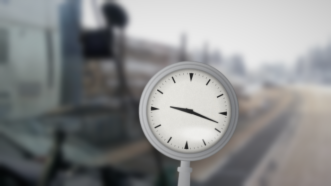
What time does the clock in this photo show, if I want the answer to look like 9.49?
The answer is 9.18
